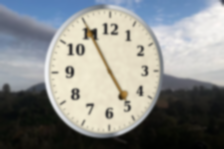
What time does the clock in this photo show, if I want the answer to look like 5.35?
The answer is 4.55
